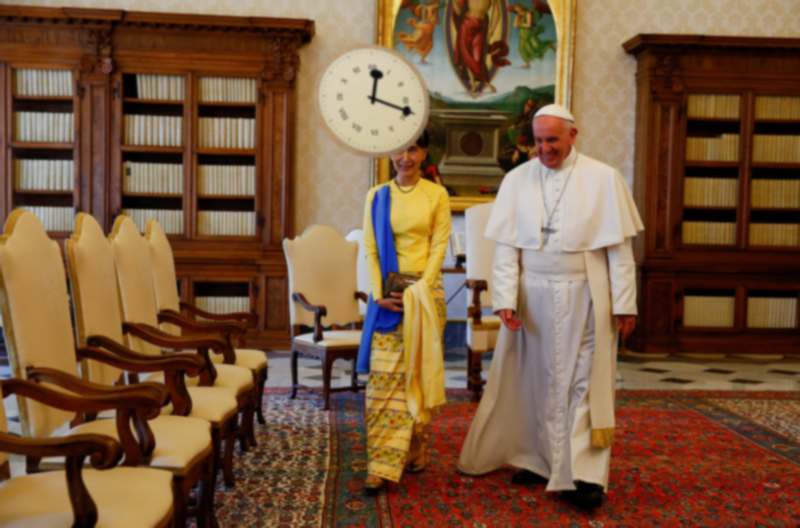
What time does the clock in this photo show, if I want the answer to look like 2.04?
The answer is 12.18
